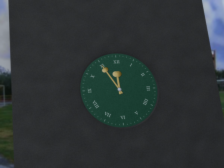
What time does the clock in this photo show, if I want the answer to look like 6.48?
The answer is 11.55
